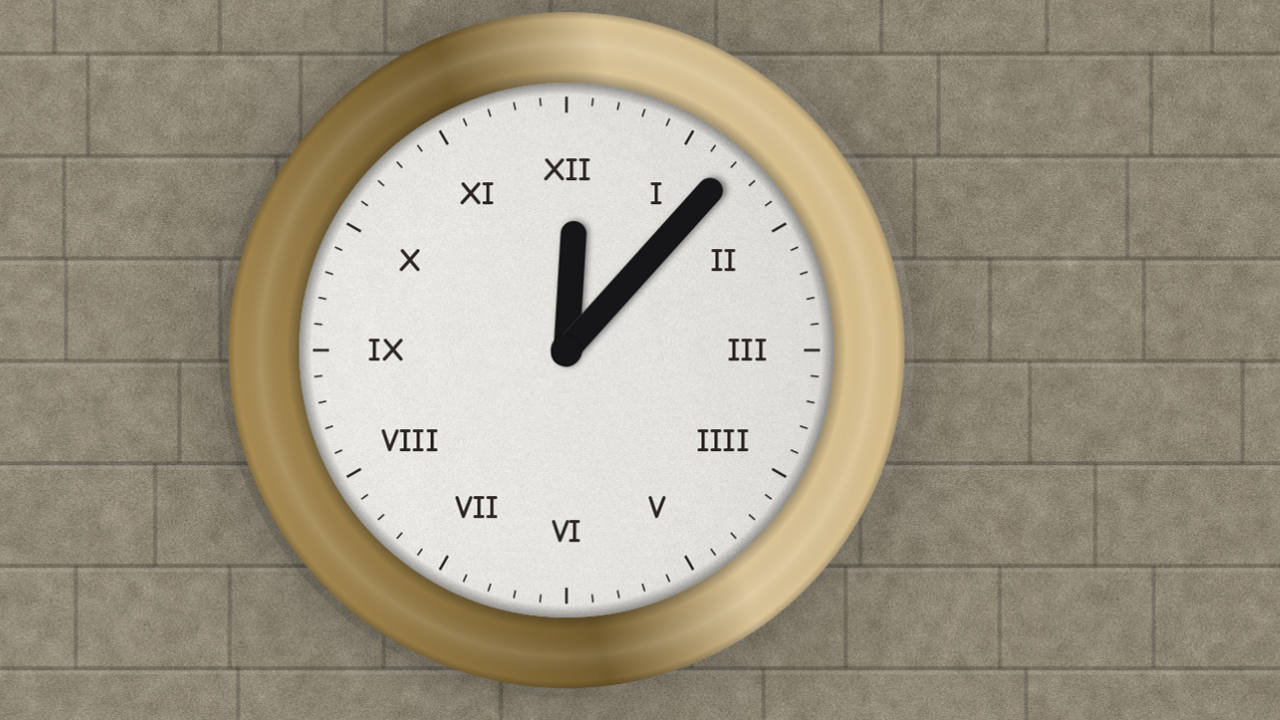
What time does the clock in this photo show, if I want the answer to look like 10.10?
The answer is 12.07
